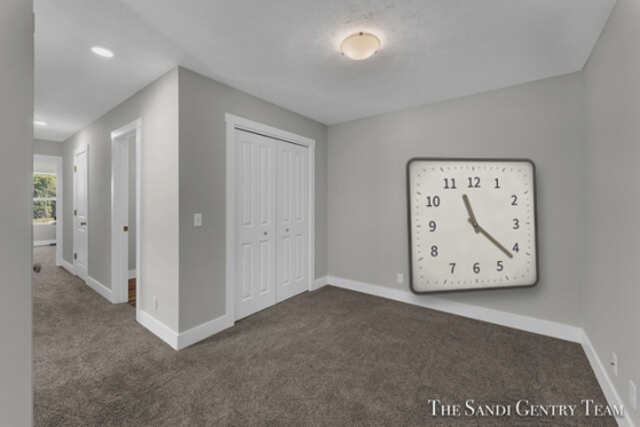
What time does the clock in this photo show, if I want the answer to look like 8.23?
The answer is 11.22
